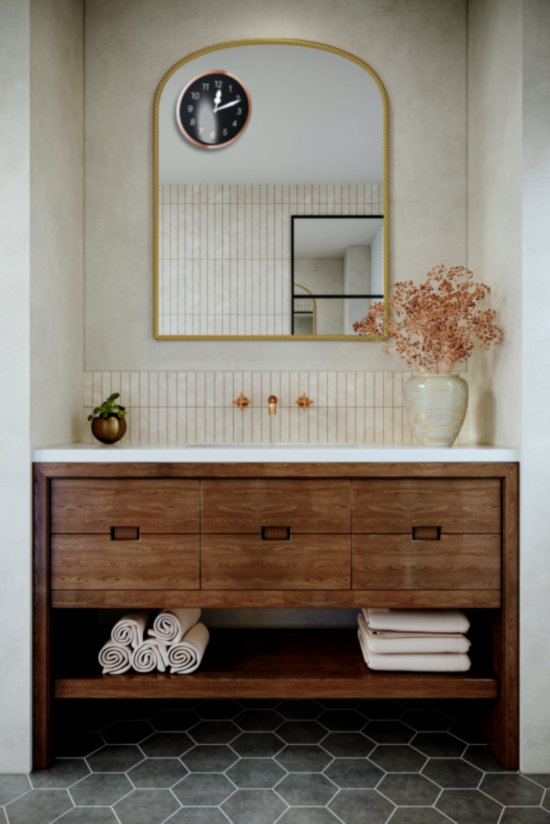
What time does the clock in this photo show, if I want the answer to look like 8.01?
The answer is 12.11
